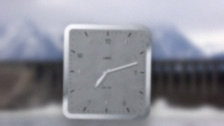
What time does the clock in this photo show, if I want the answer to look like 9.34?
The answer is 7.12
